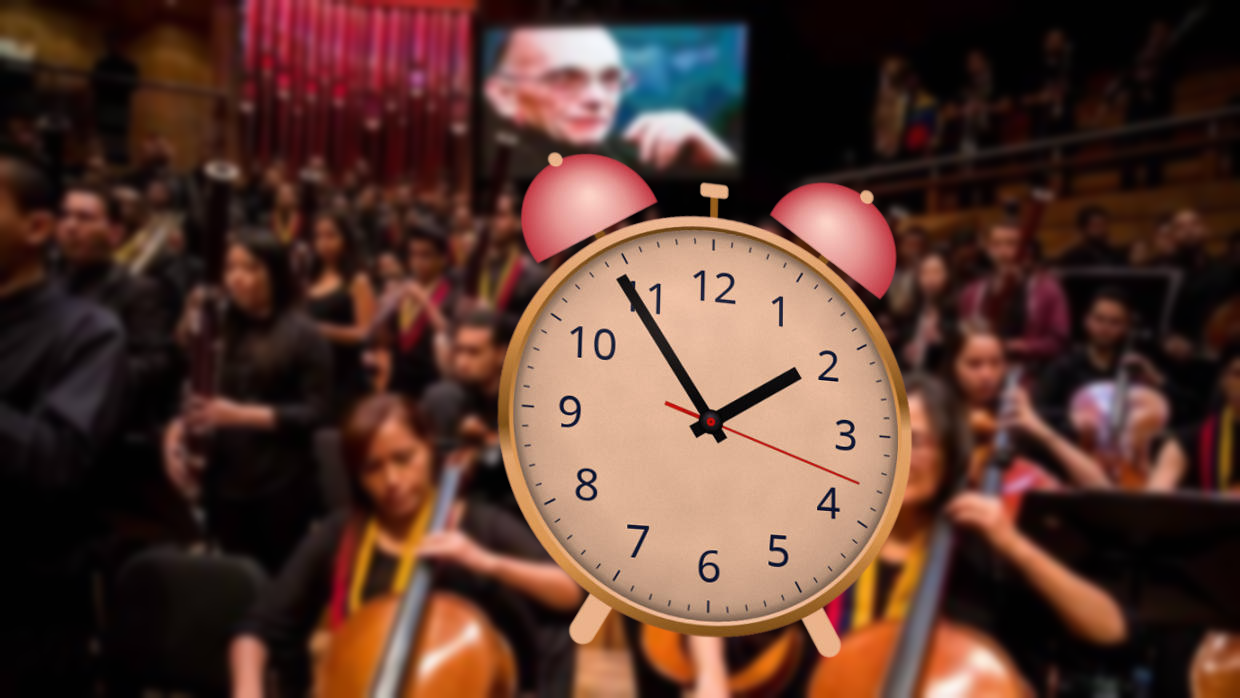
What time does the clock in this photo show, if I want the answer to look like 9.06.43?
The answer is 1.54.18
